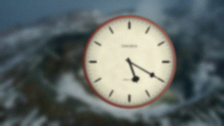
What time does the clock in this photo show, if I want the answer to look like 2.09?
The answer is 5.20
